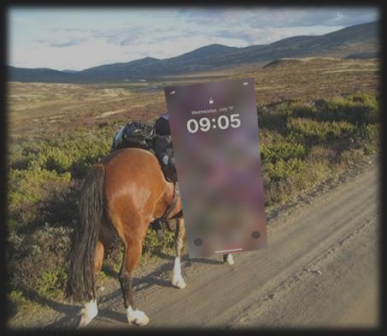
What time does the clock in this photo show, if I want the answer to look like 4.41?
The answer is 9.05
